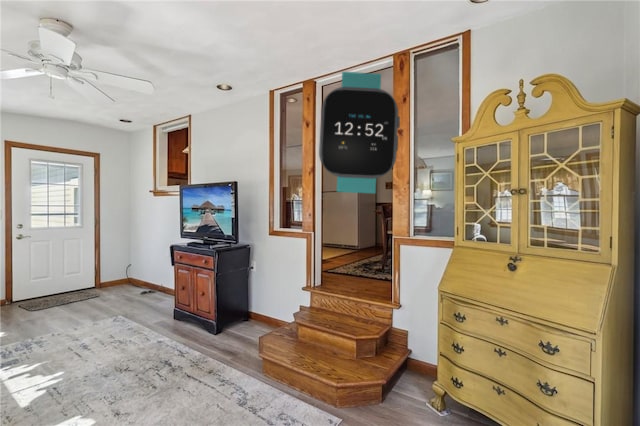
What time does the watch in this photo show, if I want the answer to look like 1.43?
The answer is 12.52
